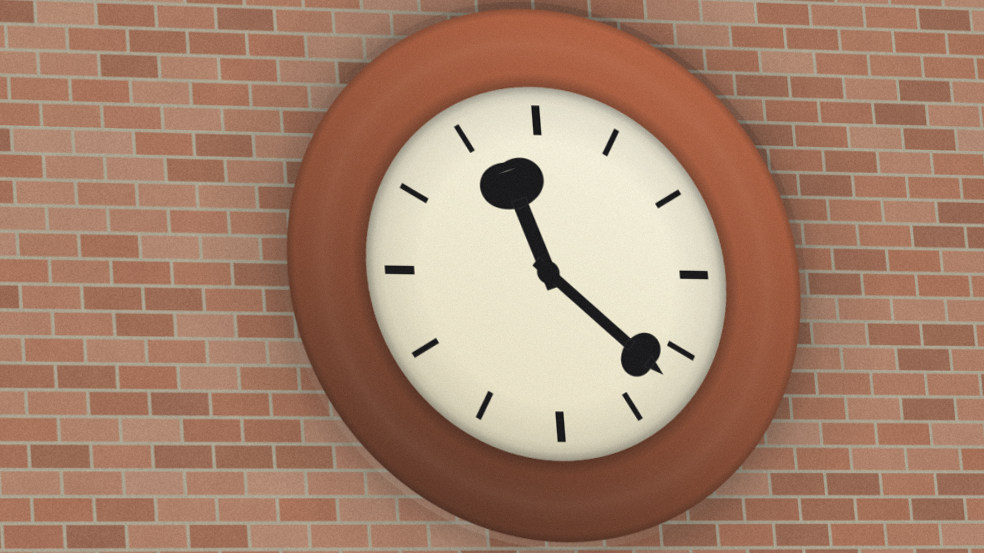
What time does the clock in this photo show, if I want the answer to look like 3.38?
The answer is 11.22
